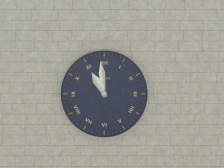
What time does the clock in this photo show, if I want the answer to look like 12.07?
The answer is 10.59
